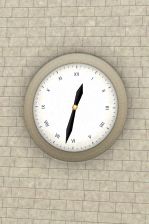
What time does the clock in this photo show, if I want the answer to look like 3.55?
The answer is 12.32
